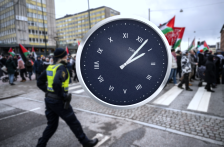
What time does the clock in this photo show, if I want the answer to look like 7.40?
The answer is 1.02
